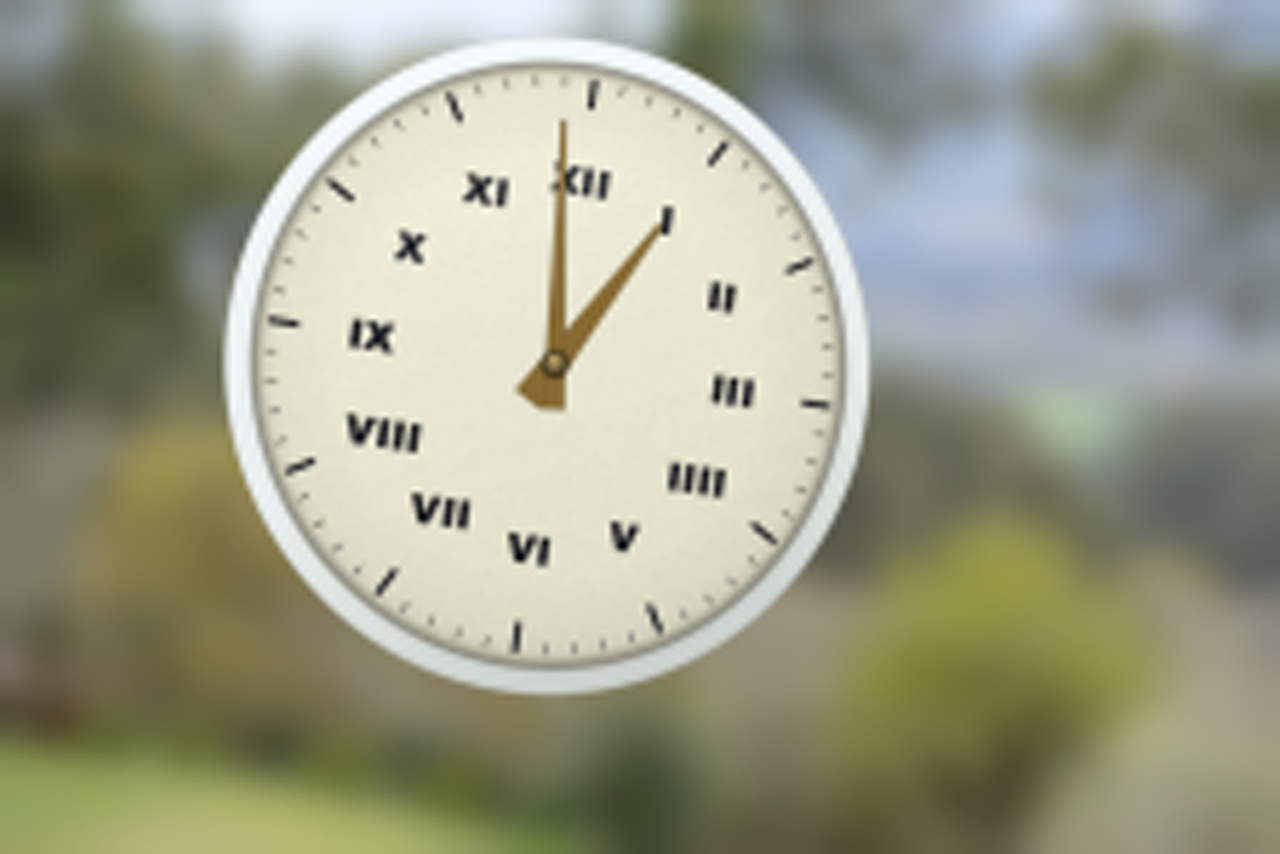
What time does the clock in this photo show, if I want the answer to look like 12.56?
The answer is 12.59
